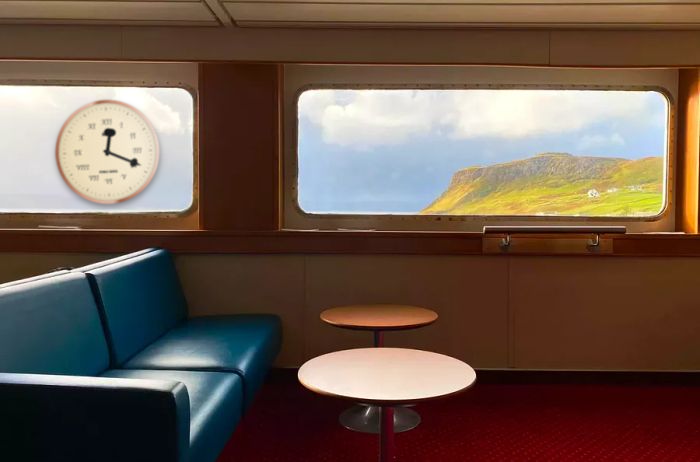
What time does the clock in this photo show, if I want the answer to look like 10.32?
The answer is 12.19
